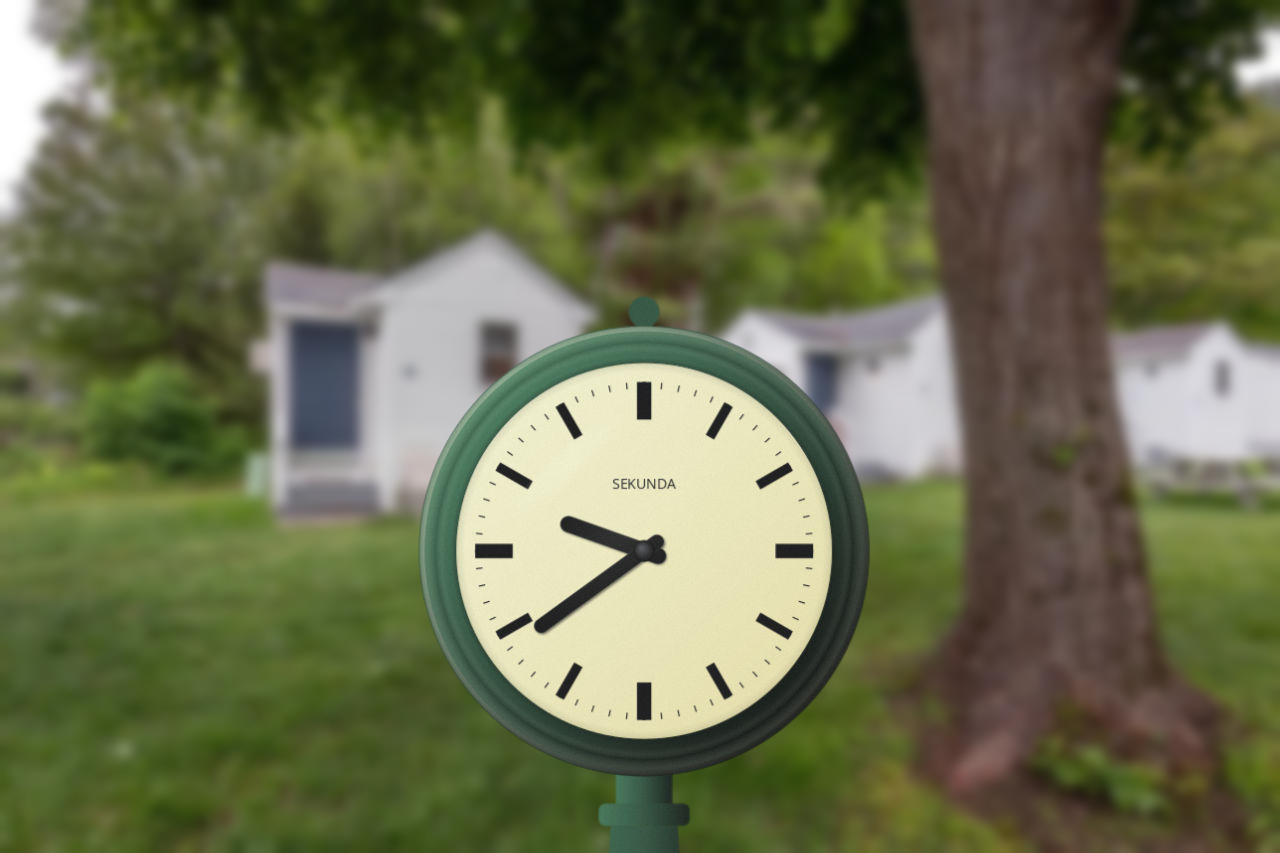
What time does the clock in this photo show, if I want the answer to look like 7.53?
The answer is 9.39
